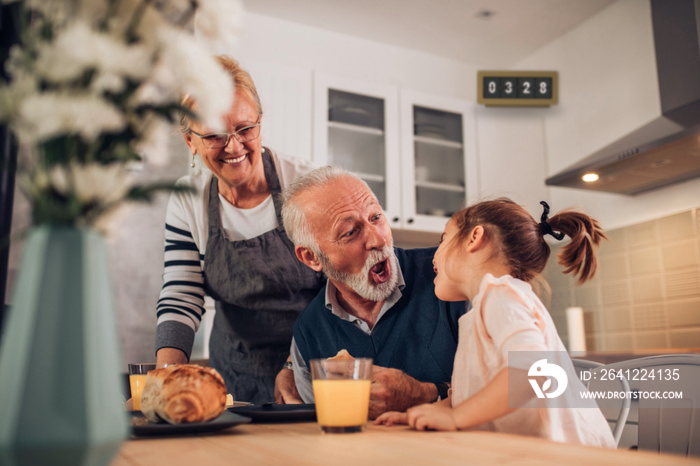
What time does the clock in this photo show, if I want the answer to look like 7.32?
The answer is 3.28
